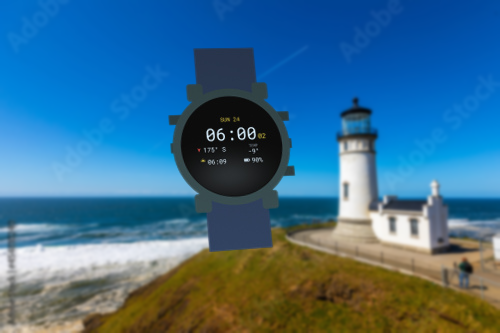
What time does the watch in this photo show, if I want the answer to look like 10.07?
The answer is 6.00
